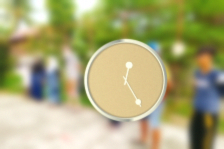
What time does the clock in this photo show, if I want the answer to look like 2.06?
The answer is 12.25
